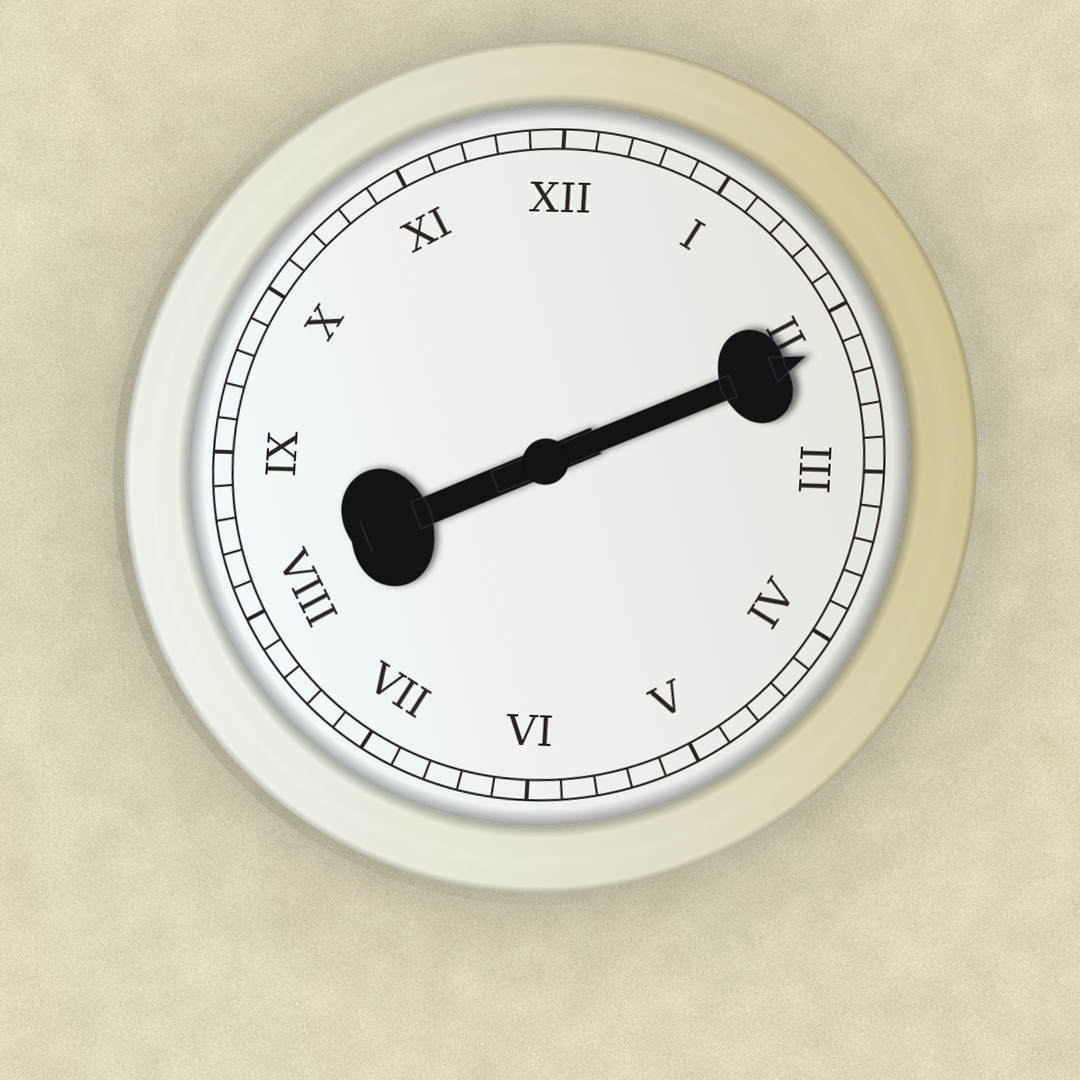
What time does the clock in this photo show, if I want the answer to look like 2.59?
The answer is 8.11
